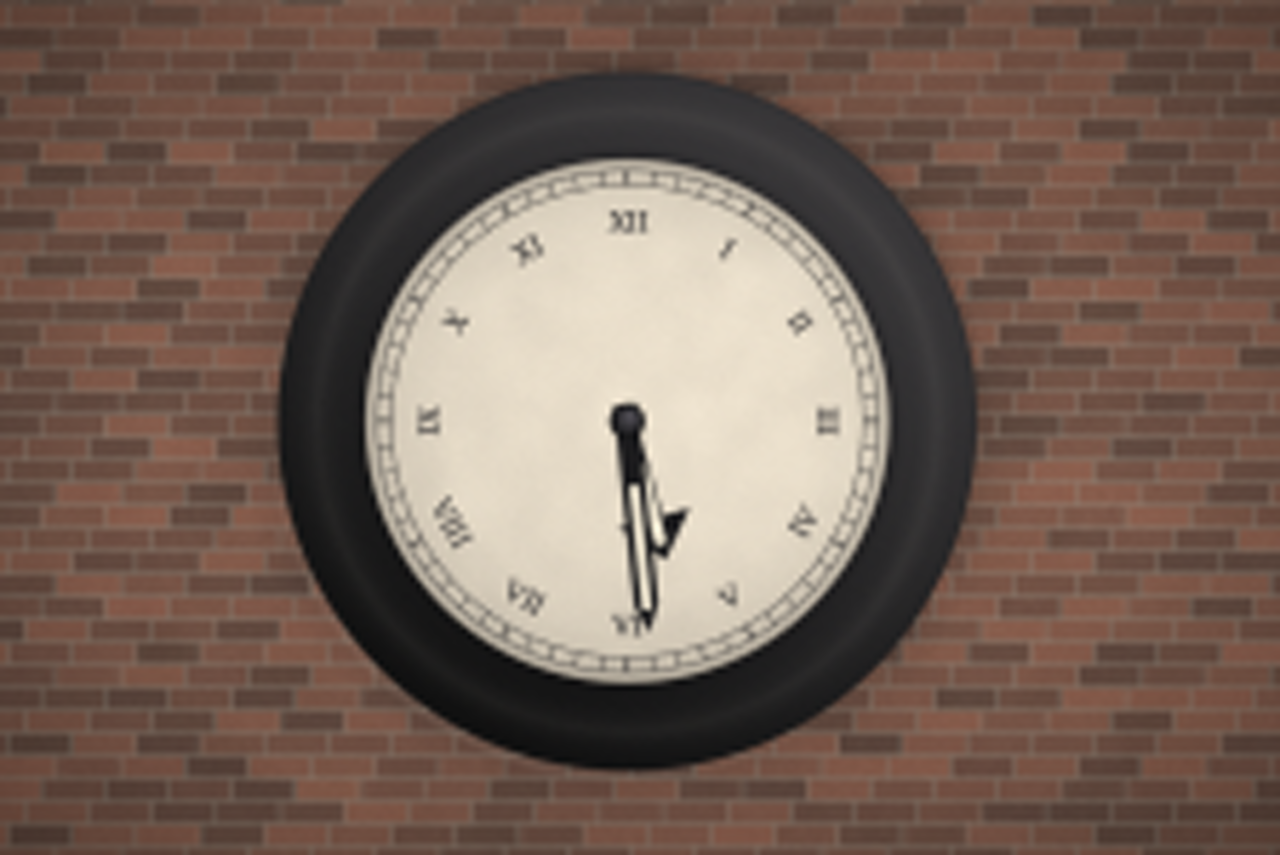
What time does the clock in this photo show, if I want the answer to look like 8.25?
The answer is 5.29
